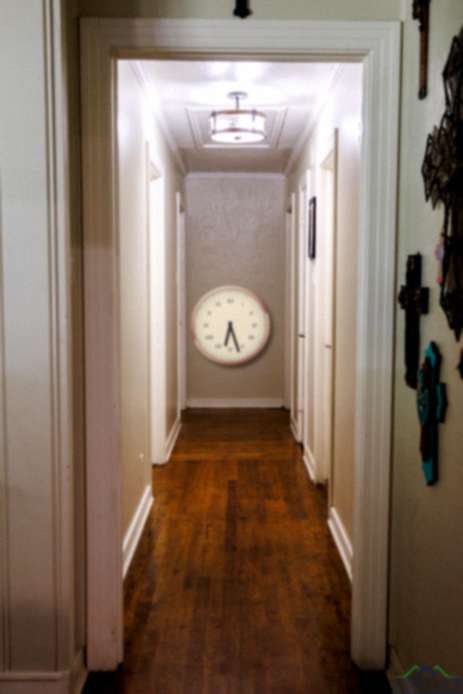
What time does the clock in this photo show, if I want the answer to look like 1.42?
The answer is 6.27
